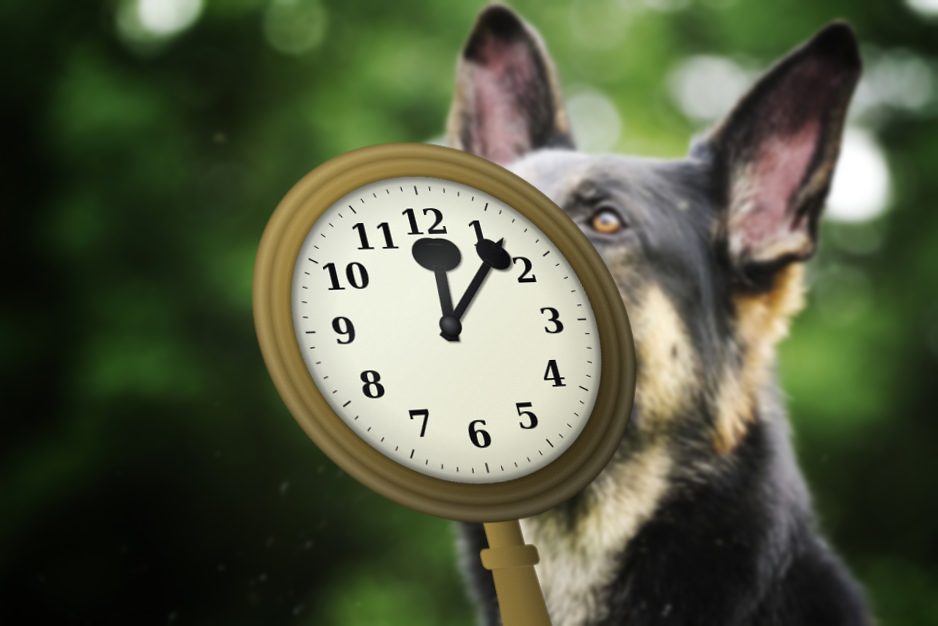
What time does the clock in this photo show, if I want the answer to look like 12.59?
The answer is 12.07
